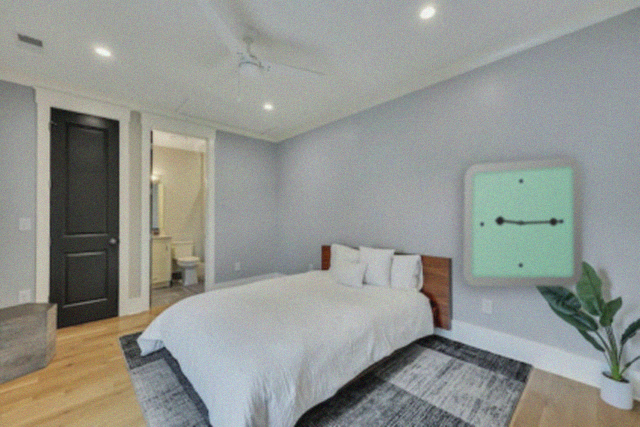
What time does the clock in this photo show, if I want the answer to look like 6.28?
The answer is 9.15
